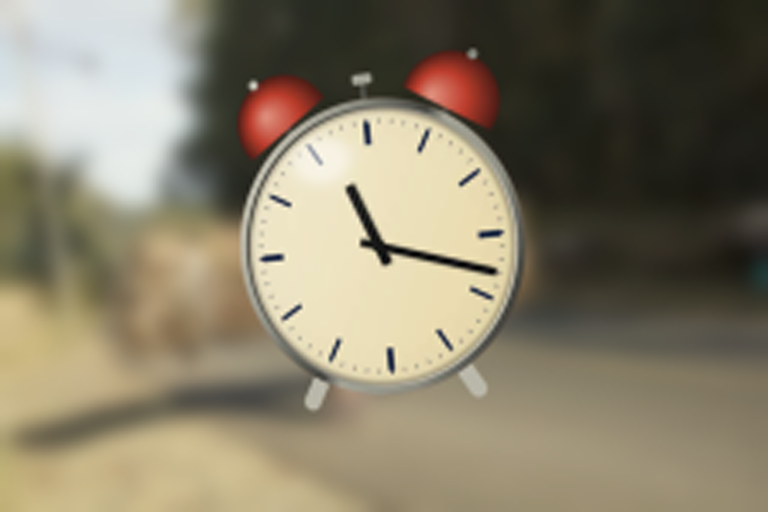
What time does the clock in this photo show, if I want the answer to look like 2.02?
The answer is 11.18
